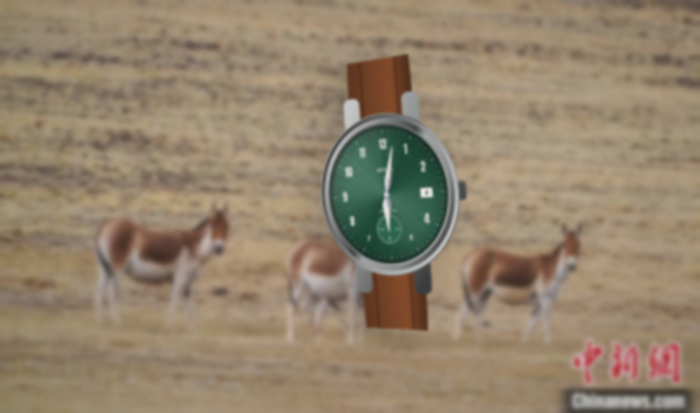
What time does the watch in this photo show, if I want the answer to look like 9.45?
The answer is 6.02
